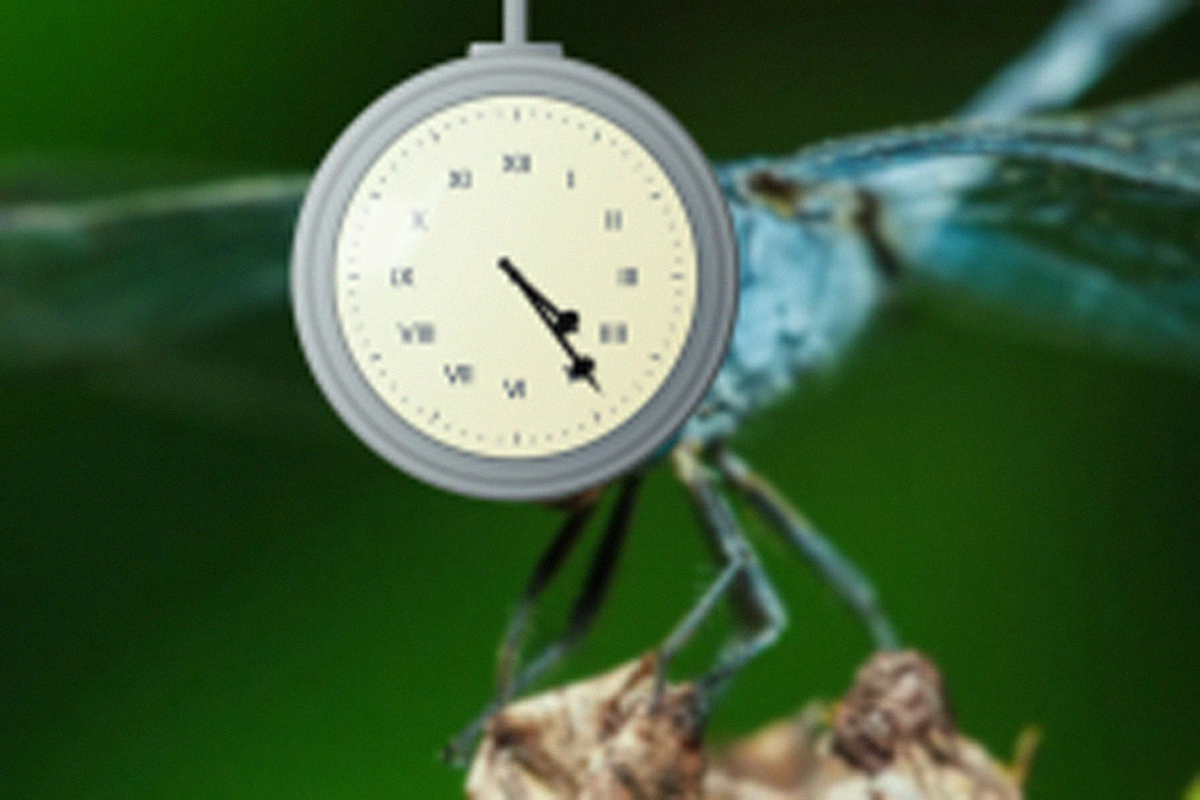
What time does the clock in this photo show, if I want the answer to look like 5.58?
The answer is 4.24
